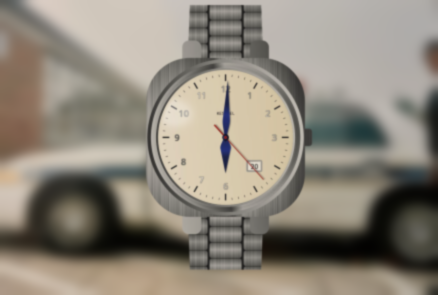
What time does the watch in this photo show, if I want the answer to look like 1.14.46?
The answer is 6.00.23
